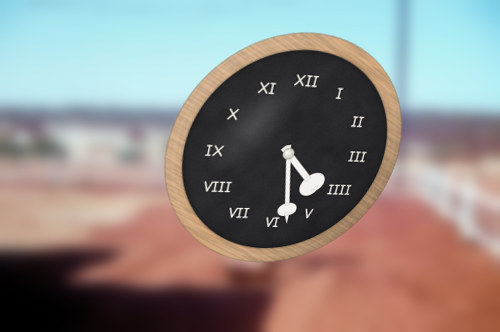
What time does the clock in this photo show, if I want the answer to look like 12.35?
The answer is 4.28
